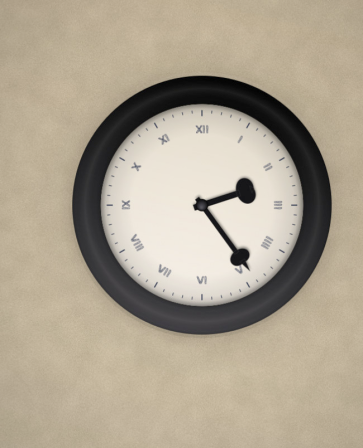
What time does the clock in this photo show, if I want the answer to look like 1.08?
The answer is 2.24
